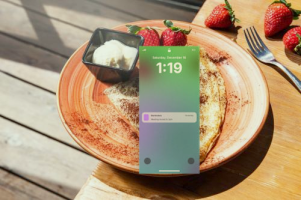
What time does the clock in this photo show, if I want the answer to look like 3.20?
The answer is 1.19
